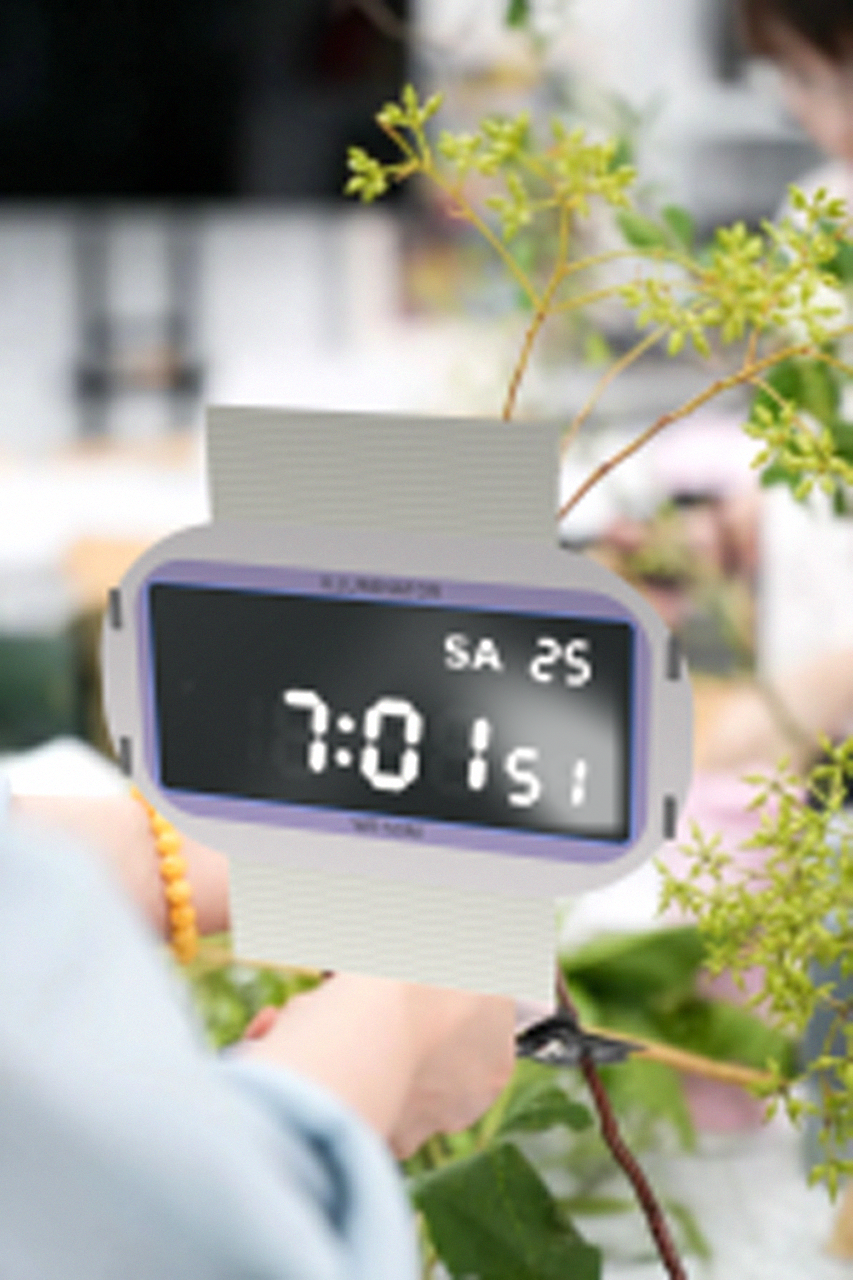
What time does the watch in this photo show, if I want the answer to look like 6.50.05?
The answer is 7.01.51
